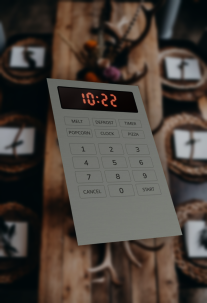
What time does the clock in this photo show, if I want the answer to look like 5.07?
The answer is 10.22
